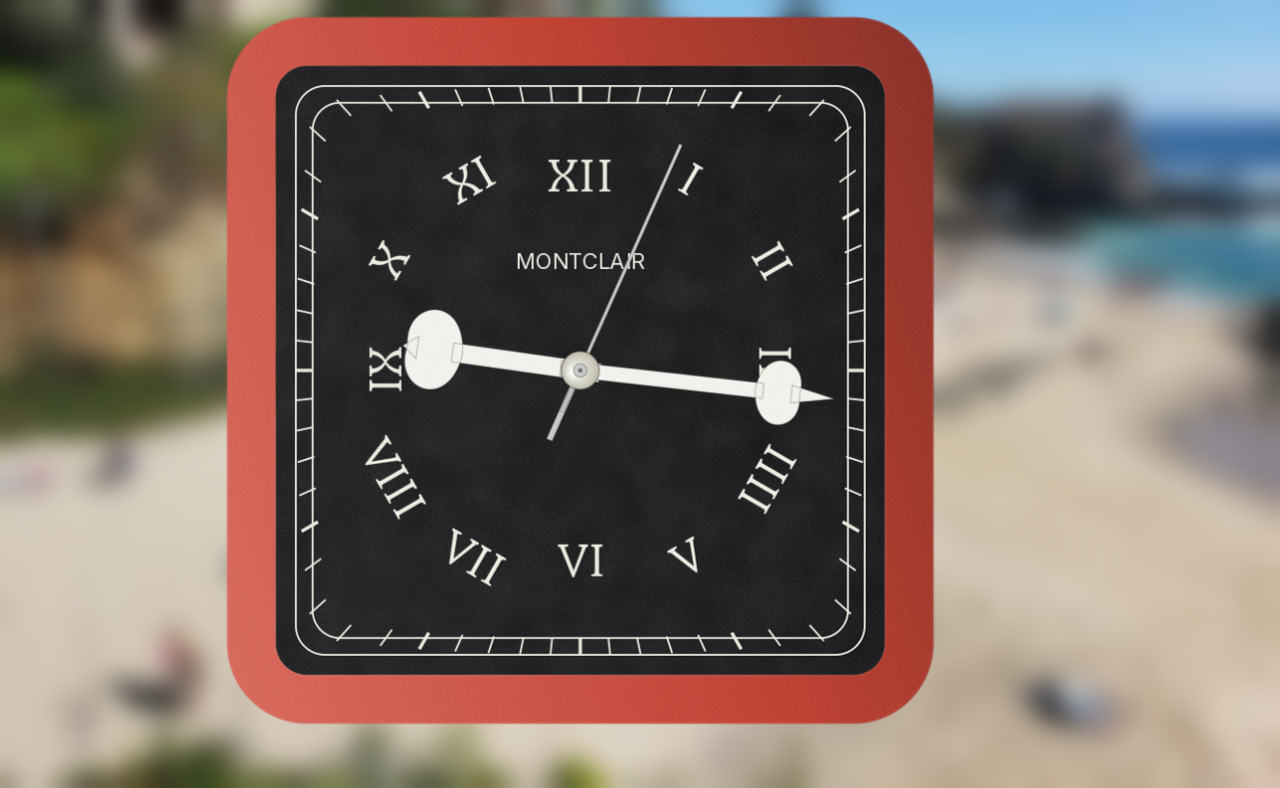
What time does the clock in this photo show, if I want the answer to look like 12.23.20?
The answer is 9.16.04
